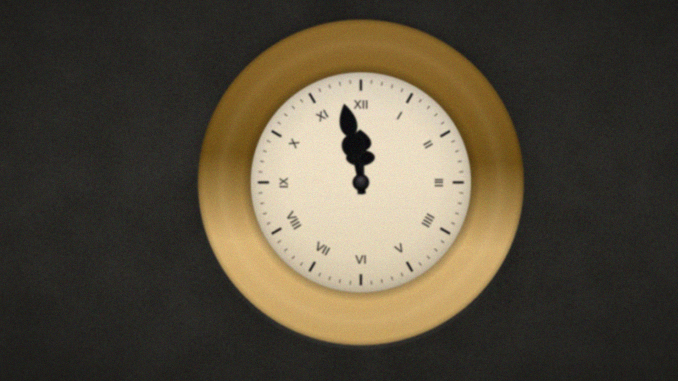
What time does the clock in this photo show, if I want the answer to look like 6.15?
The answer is 11.58
